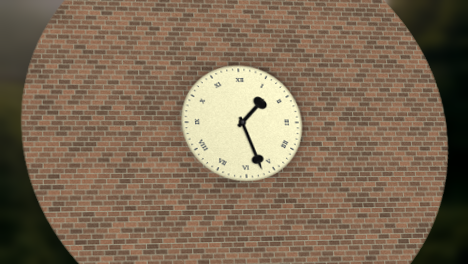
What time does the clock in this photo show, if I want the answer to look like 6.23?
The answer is 1.27
